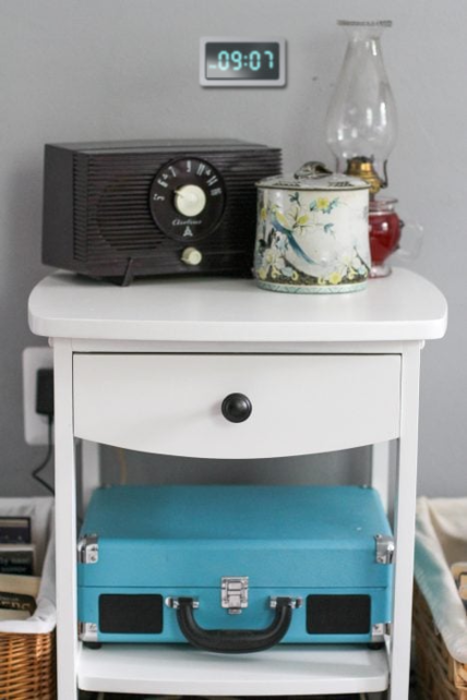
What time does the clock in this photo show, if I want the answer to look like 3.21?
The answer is 9.07
